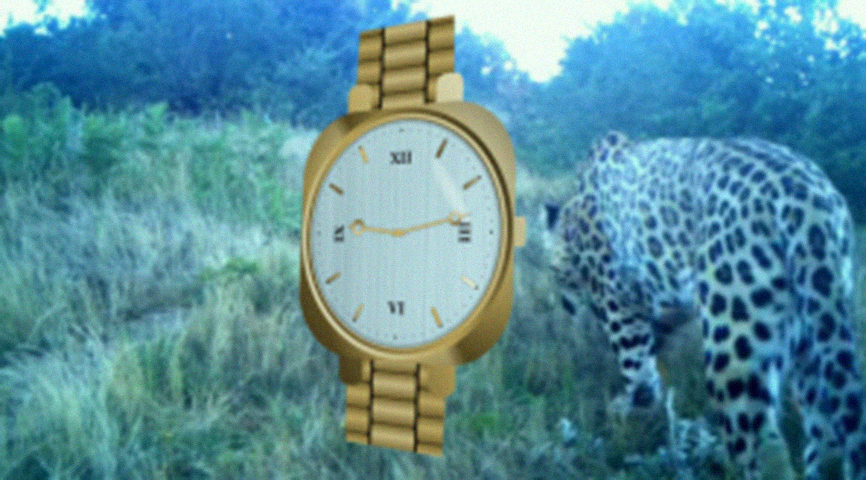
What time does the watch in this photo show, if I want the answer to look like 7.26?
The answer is 9.13
